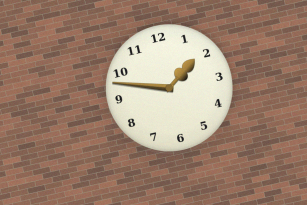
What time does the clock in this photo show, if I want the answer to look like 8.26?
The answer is 1.48
